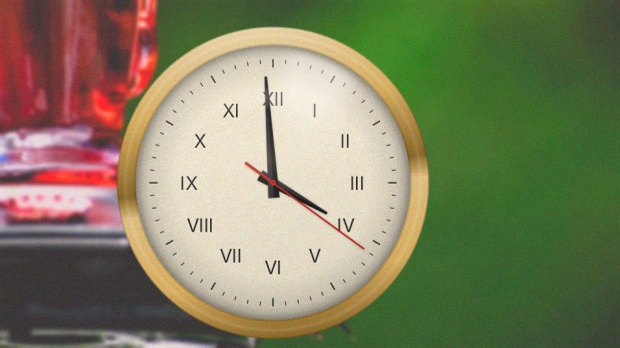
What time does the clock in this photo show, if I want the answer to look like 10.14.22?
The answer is 3.59.21
